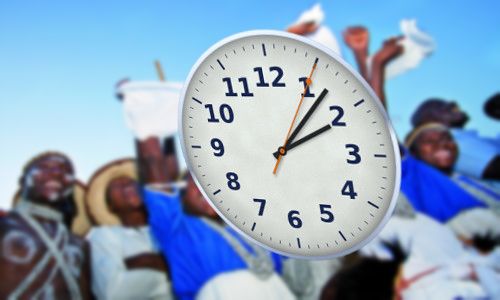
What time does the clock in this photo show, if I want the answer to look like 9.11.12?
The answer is 2.07.05
